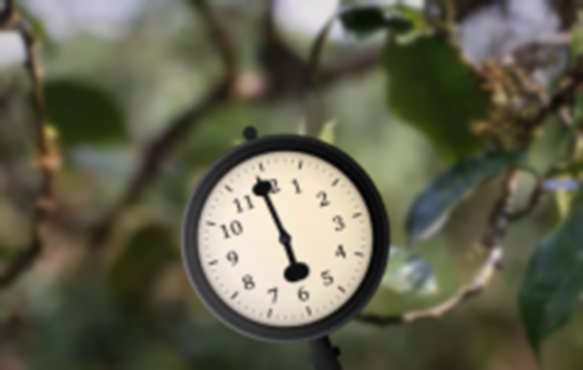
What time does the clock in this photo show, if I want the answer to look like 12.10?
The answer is 5.59
